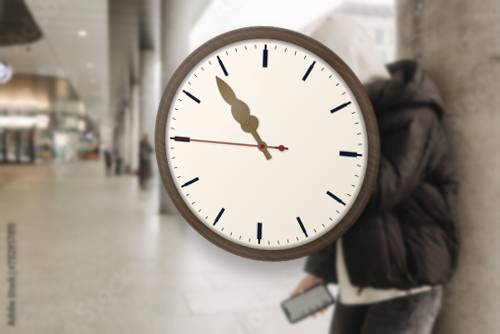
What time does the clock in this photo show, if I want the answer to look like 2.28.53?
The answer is 10.53.45
